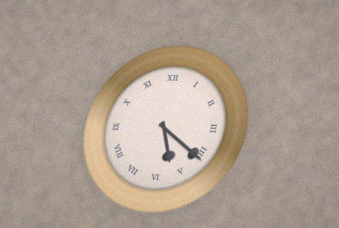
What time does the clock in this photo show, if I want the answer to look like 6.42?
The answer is 5.21
